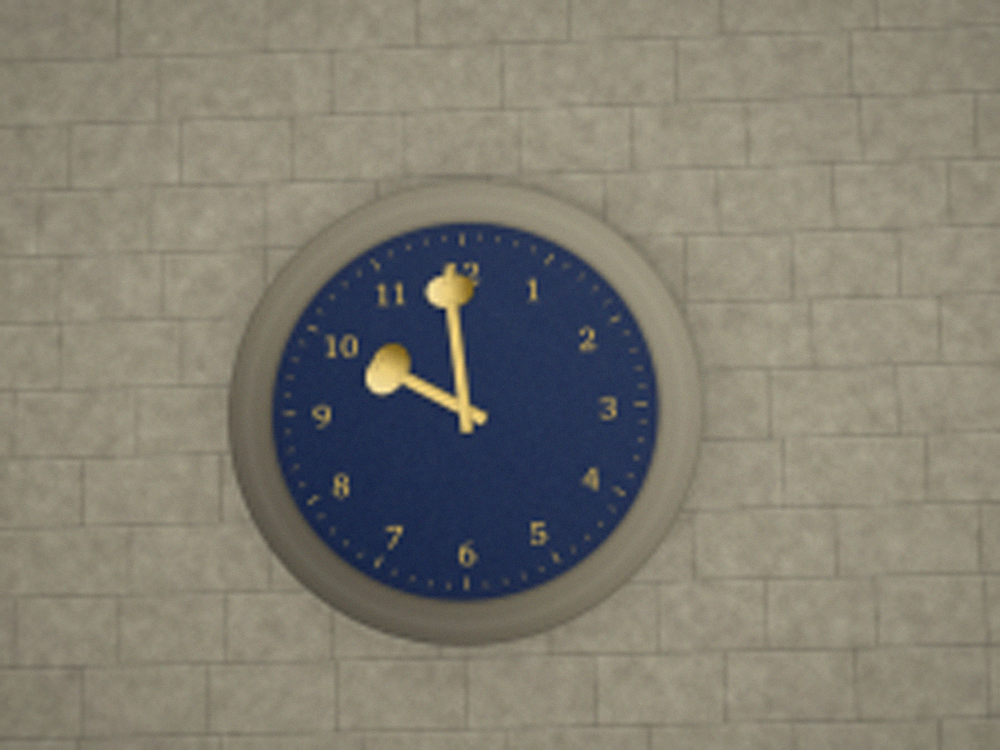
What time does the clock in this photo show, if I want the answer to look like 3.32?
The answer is 9.59
